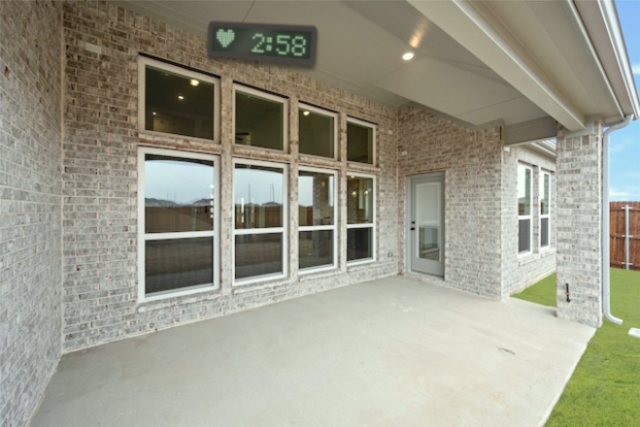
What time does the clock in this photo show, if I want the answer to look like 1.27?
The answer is 2.58
